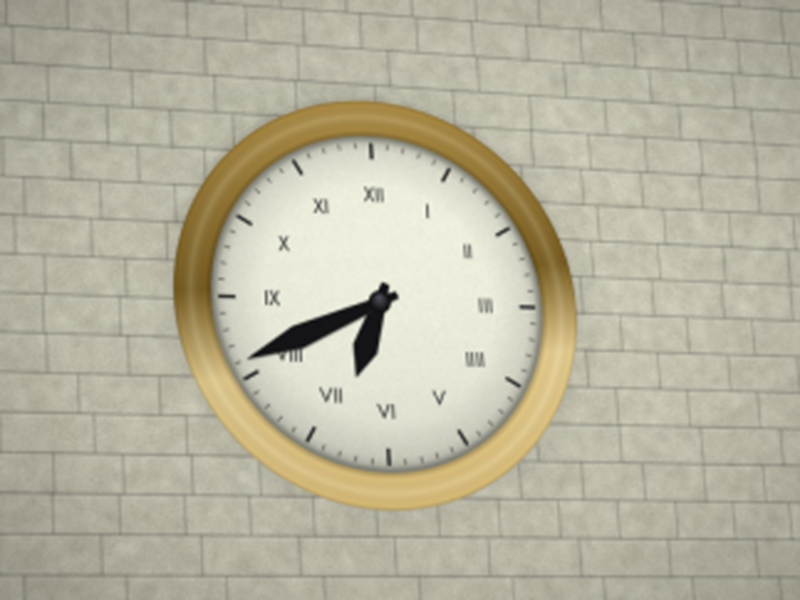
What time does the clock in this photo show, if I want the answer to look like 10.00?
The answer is 6.41
